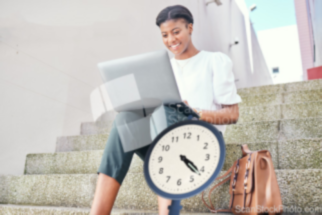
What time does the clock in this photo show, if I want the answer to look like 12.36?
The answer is 4.22
